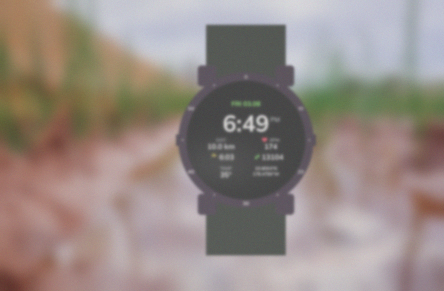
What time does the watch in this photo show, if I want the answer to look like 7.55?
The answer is 6.49
